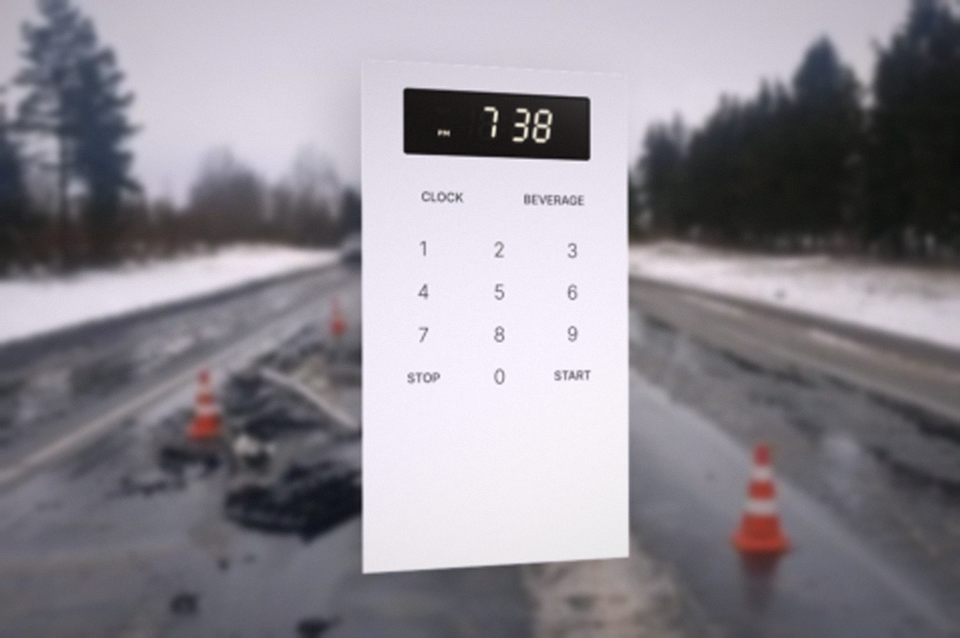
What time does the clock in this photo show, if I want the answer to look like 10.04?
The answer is 7.38
